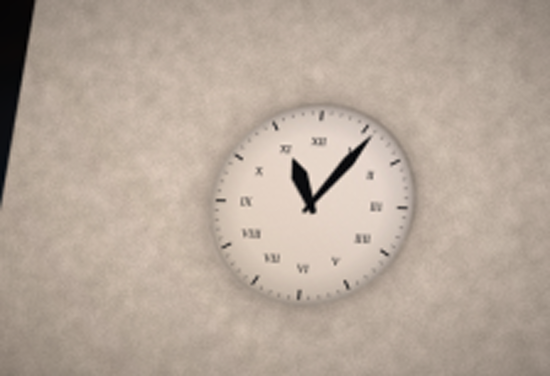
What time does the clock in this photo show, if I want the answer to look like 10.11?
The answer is 11.06
